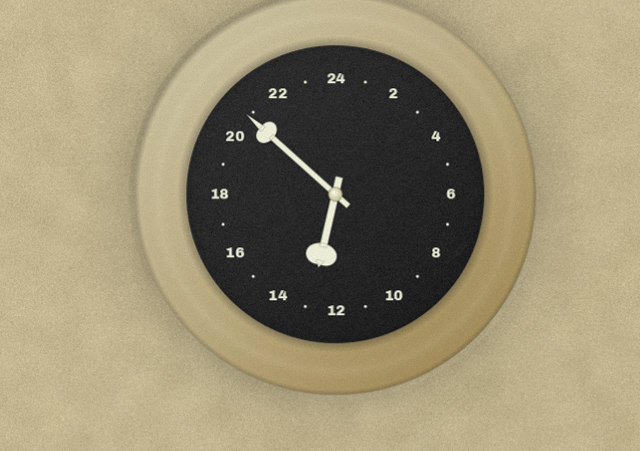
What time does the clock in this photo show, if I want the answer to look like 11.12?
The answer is 12.52
